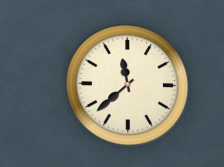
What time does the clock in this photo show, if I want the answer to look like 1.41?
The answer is 11.38
